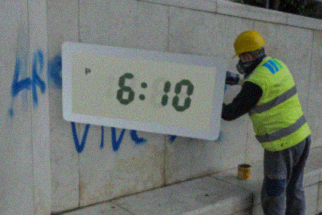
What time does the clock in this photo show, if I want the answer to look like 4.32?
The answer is 6.10
